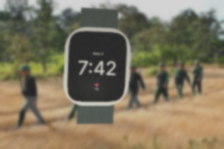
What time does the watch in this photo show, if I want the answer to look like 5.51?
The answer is 7.42
